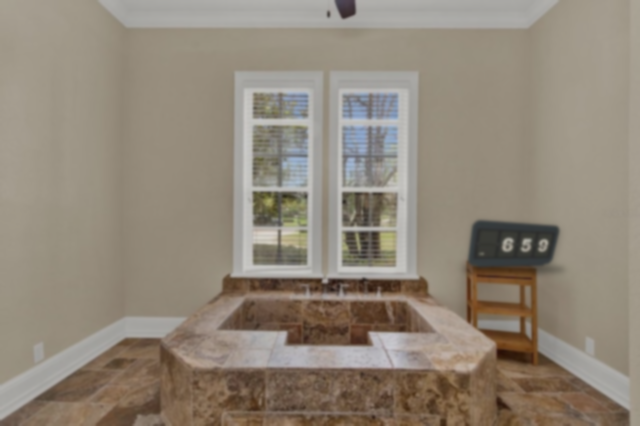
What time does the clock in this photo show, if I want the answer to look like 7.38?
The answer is 6.59
